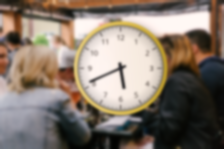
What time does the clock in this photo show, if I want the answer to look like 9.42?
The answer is 5.41
